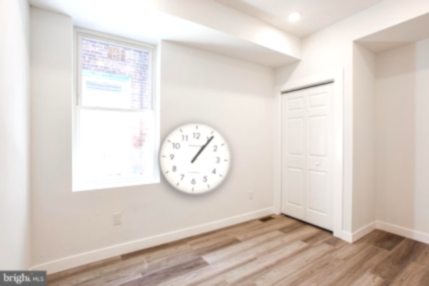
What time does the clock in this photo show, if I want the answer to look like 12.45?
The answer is 1.06
